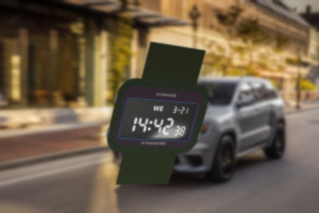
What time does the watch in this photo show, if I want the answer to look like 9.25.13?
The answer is 14.42.38
